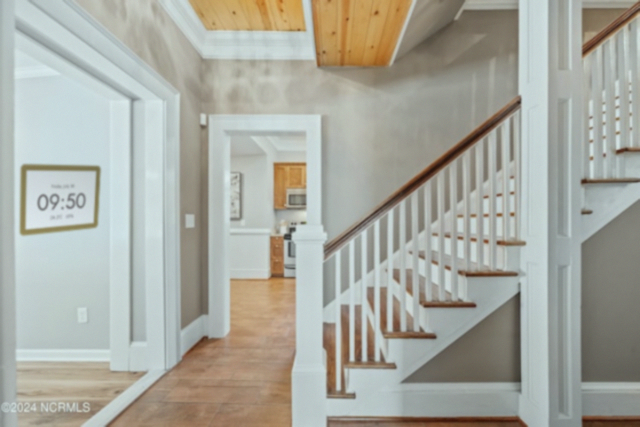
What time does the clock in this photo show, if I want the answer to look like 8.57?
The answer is 9.50
